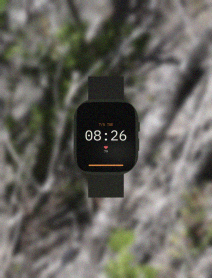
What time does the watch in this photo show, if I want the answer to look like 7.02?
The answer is 8.26
